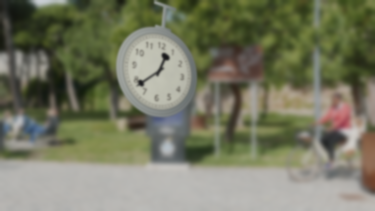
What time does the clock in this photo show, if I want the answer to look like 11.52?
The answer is 12.38
